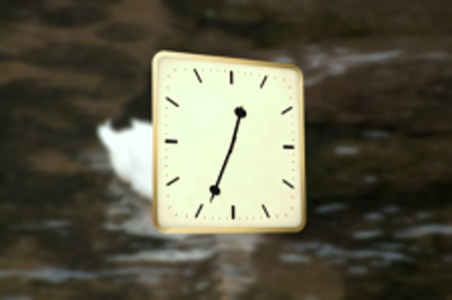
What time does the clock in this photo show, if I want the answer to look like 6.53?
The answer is 12.34
